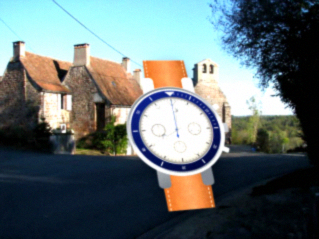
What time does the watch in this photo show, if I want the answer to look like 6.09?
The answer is 8.01
